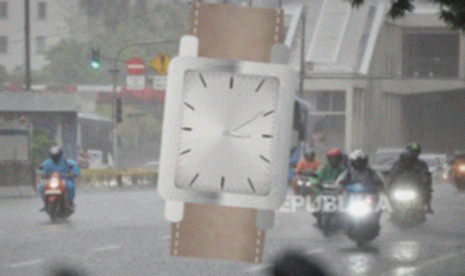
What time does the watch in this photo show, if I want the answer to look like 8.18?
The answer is 3.09
